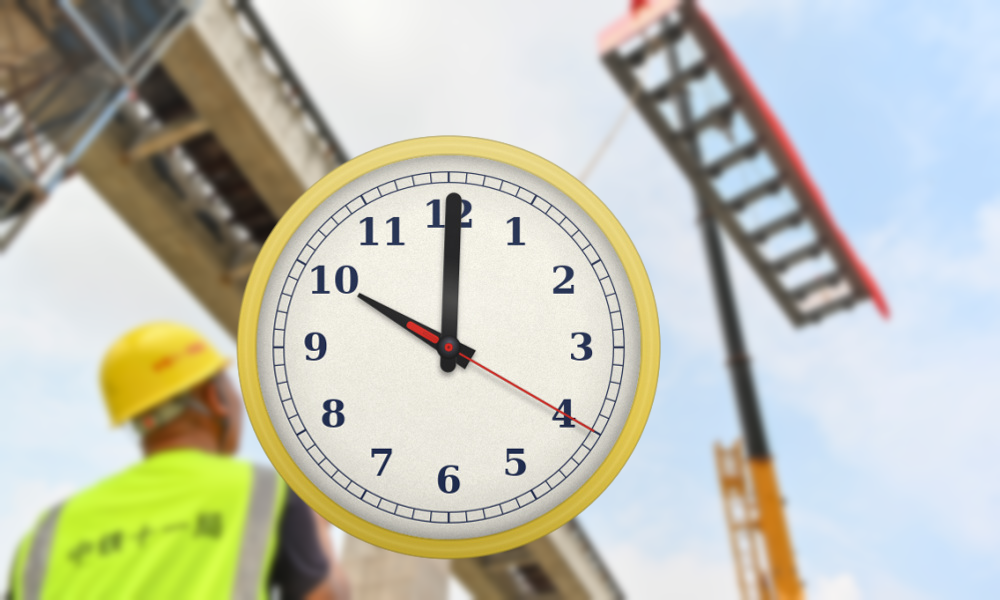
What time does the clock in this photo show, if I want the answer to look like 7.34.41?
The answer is 10.00.20
